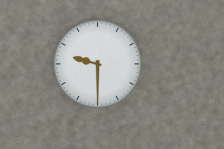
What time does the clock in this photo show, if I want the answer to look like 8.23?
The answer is 9.30
